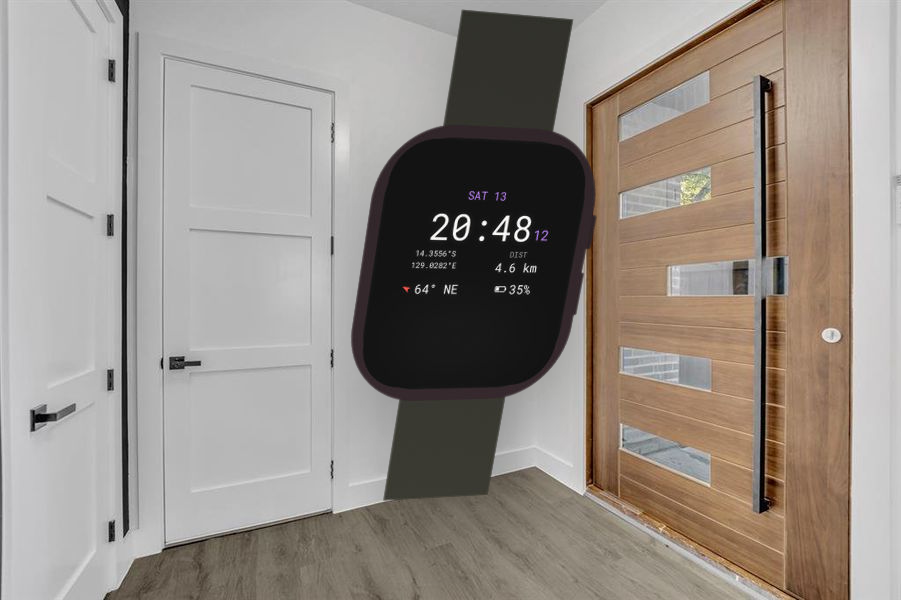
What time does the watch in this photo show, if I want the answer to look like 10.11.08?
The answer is 20.48.12
